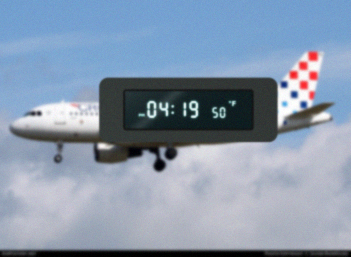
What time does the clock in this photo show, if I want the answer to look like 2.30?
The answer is 4.19
